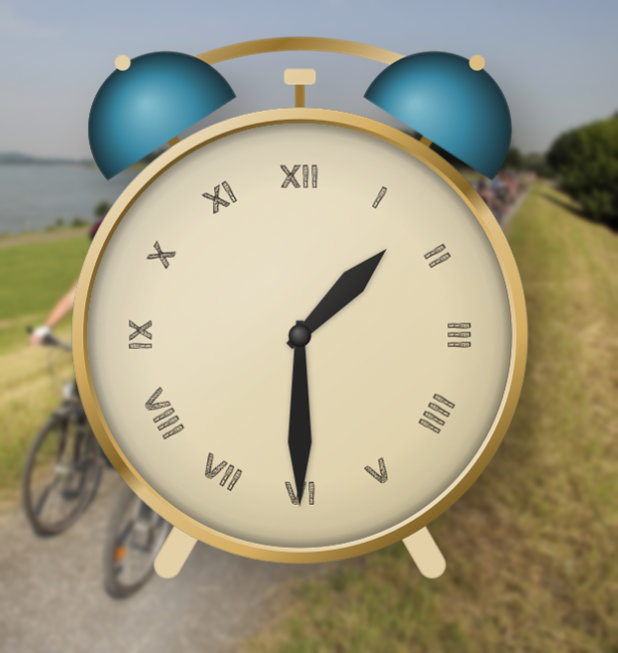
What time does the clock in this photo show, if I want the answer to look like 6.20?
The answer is 1.30
